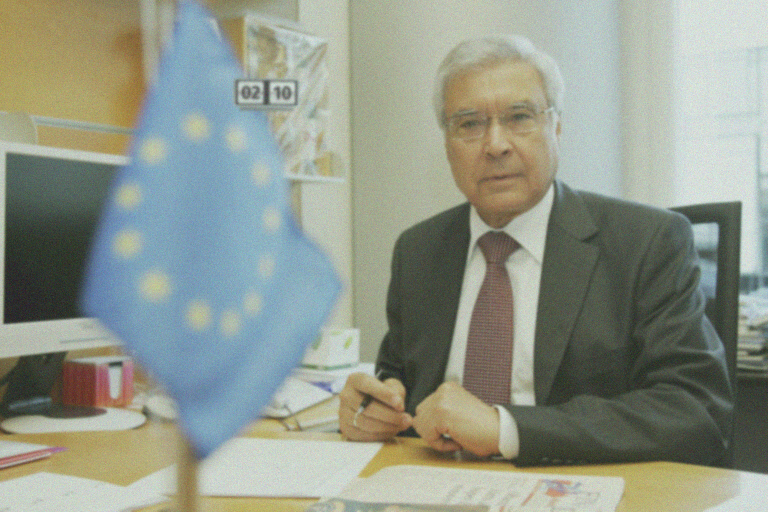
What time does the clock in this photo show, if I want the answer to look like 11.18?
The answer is 2.10
